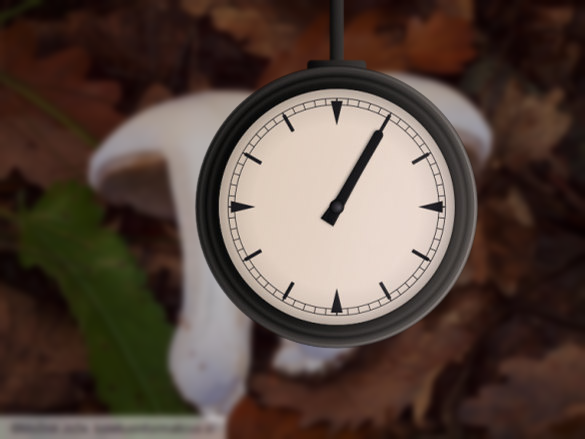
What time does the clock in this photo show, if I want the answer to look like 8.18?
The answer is 1.05
